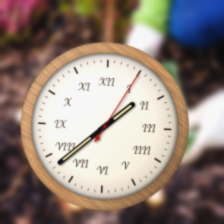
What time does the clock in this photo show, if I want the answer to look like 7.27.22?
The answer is 1.38.05
